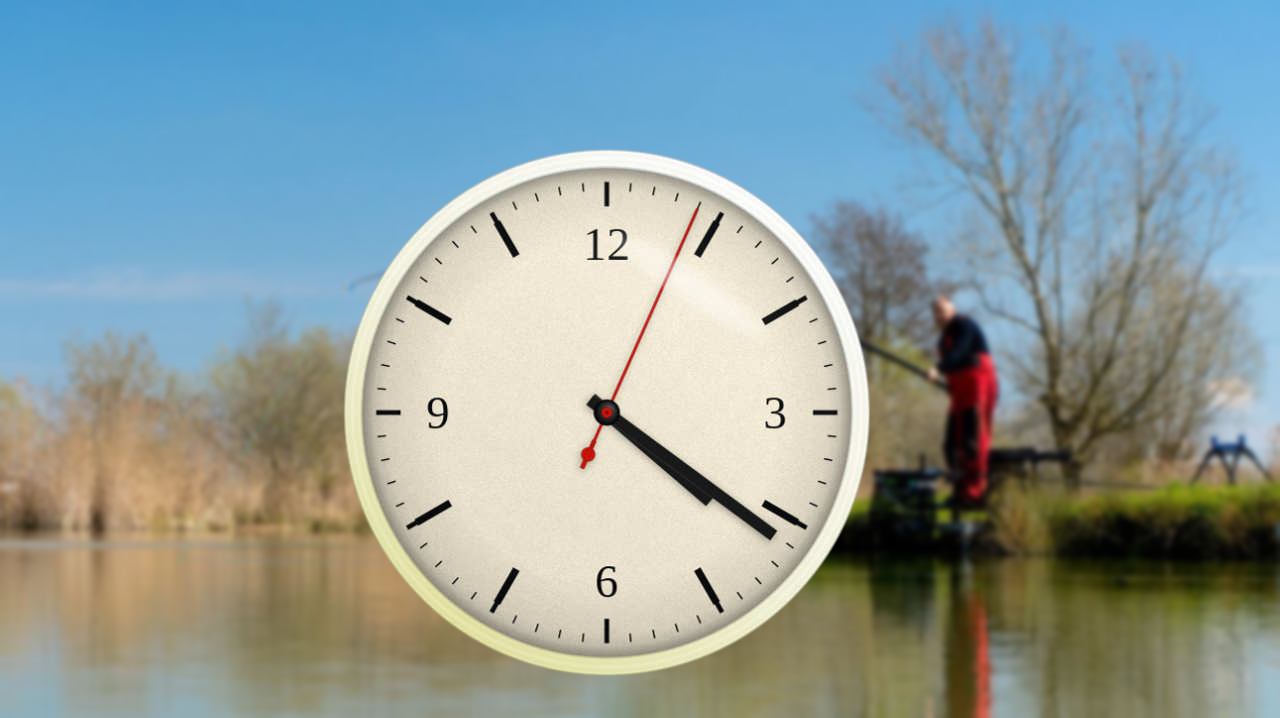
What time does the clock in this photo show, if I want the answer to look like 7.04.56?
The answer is 4.21.04
